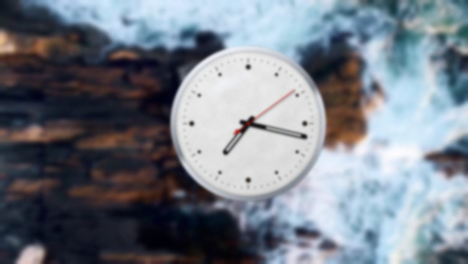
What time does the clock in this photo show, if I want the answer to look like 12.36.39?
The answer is 7.17.09
